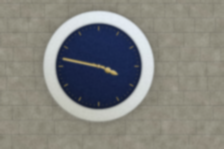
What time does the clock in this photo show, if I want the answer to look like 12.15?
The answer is 3.47
